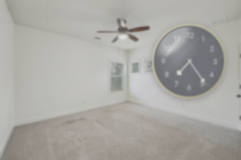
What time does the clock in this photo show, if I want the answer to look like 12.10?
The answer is 7.24
